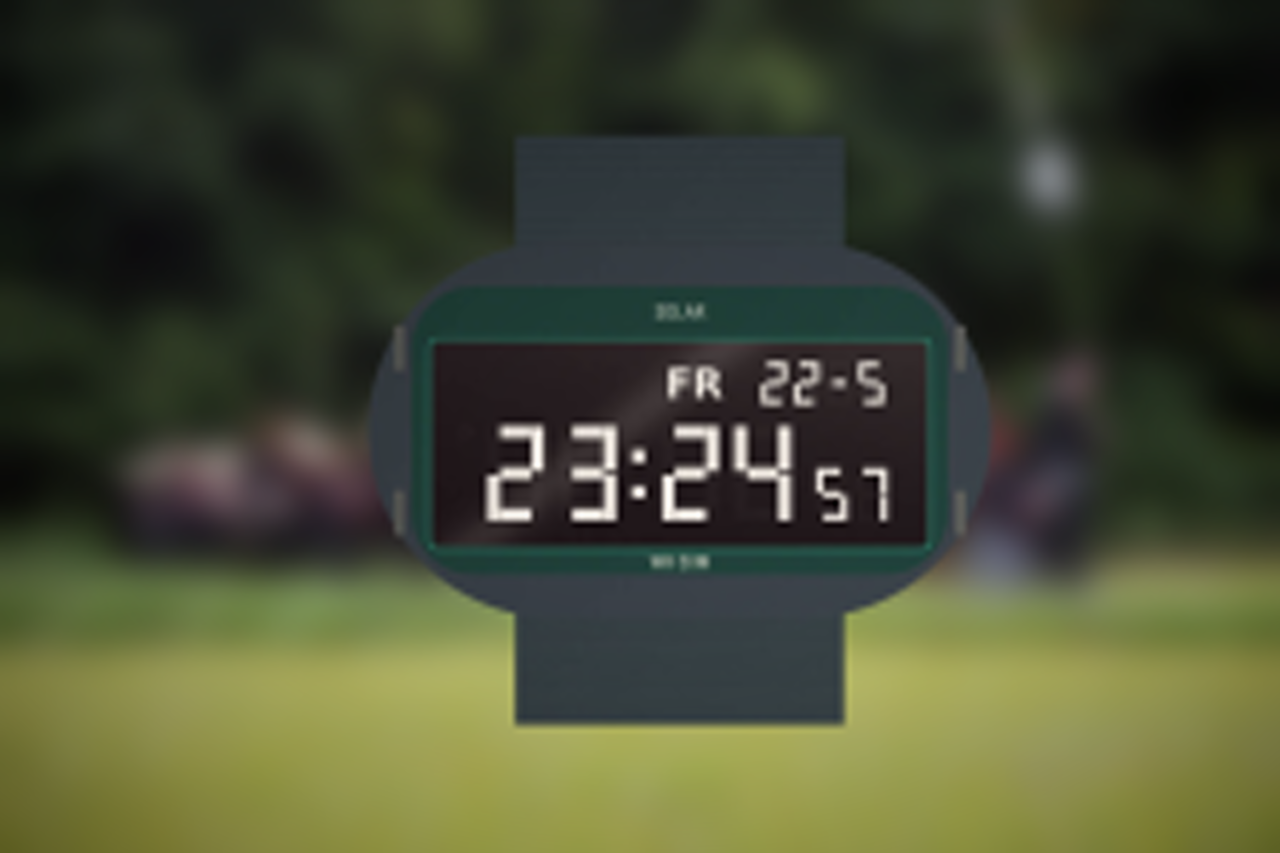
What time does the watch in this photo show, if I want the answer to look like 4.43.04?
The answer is 23.24.57
